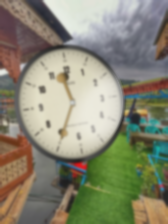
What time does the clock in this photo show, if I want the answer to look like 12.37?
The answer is 11.35
